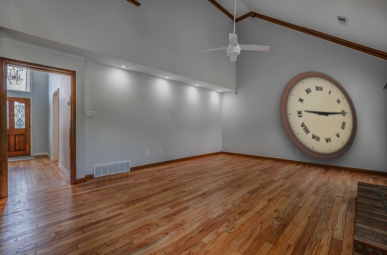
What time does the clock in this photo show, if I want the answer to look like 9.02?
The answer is 9.15
